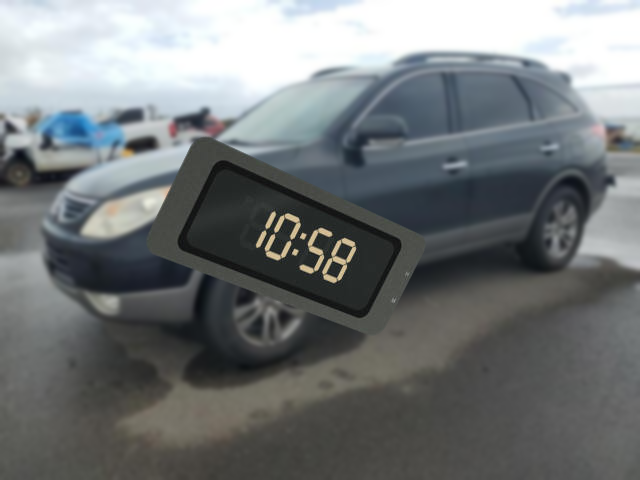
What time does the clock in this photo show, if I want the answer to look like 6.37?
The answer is 10.58
